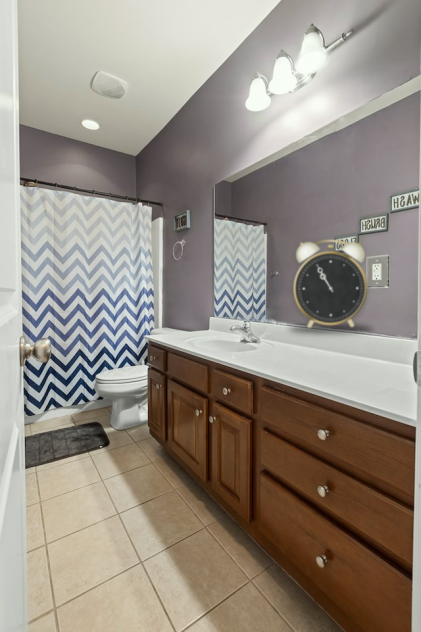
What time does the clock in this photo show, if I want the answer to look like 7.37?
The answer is 10.55
